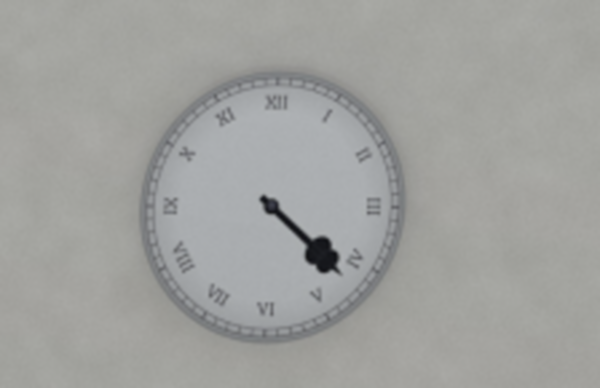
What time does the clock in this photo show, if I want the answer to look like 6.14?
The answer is 4.22
